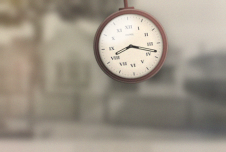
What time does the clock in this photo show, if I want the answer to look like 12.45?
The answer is 8.18
